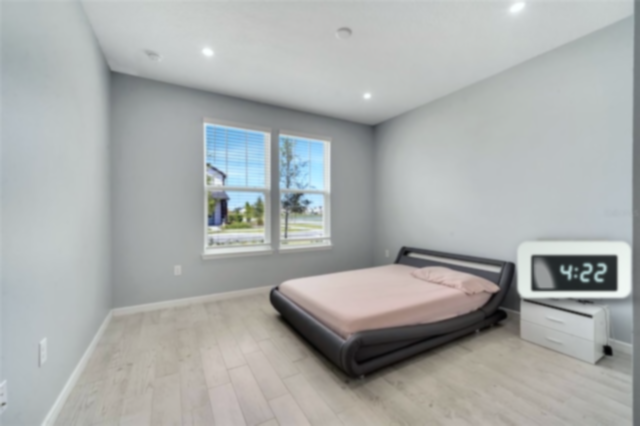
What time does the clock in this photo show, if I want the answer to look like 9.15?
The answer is 4.22
